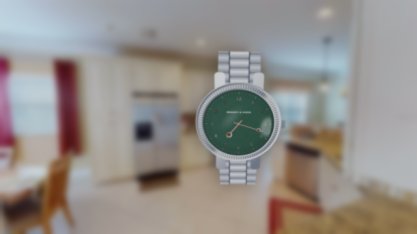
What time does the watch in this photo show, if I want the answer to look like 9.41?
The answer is 7.18
